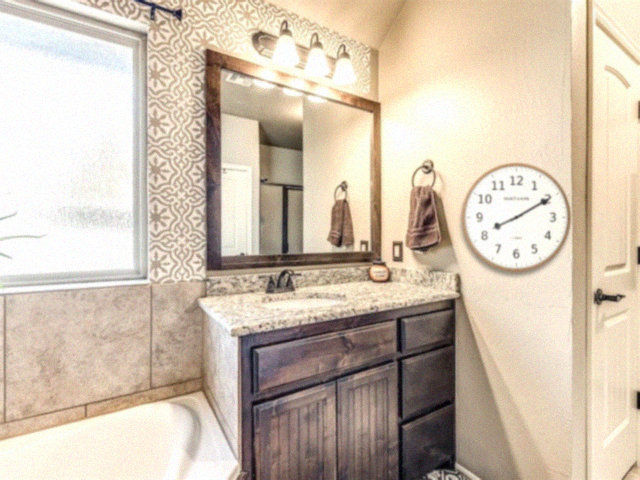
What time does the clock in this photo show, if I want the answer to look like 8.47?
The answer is 8.10
